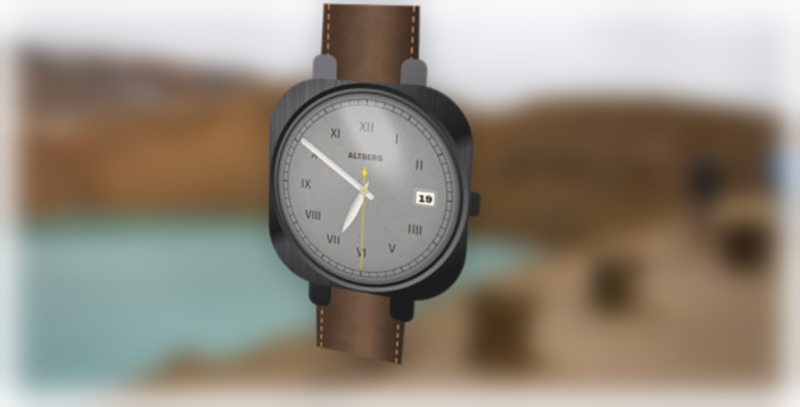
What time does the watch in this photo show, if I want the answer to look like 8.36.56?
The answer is 6.50.30
